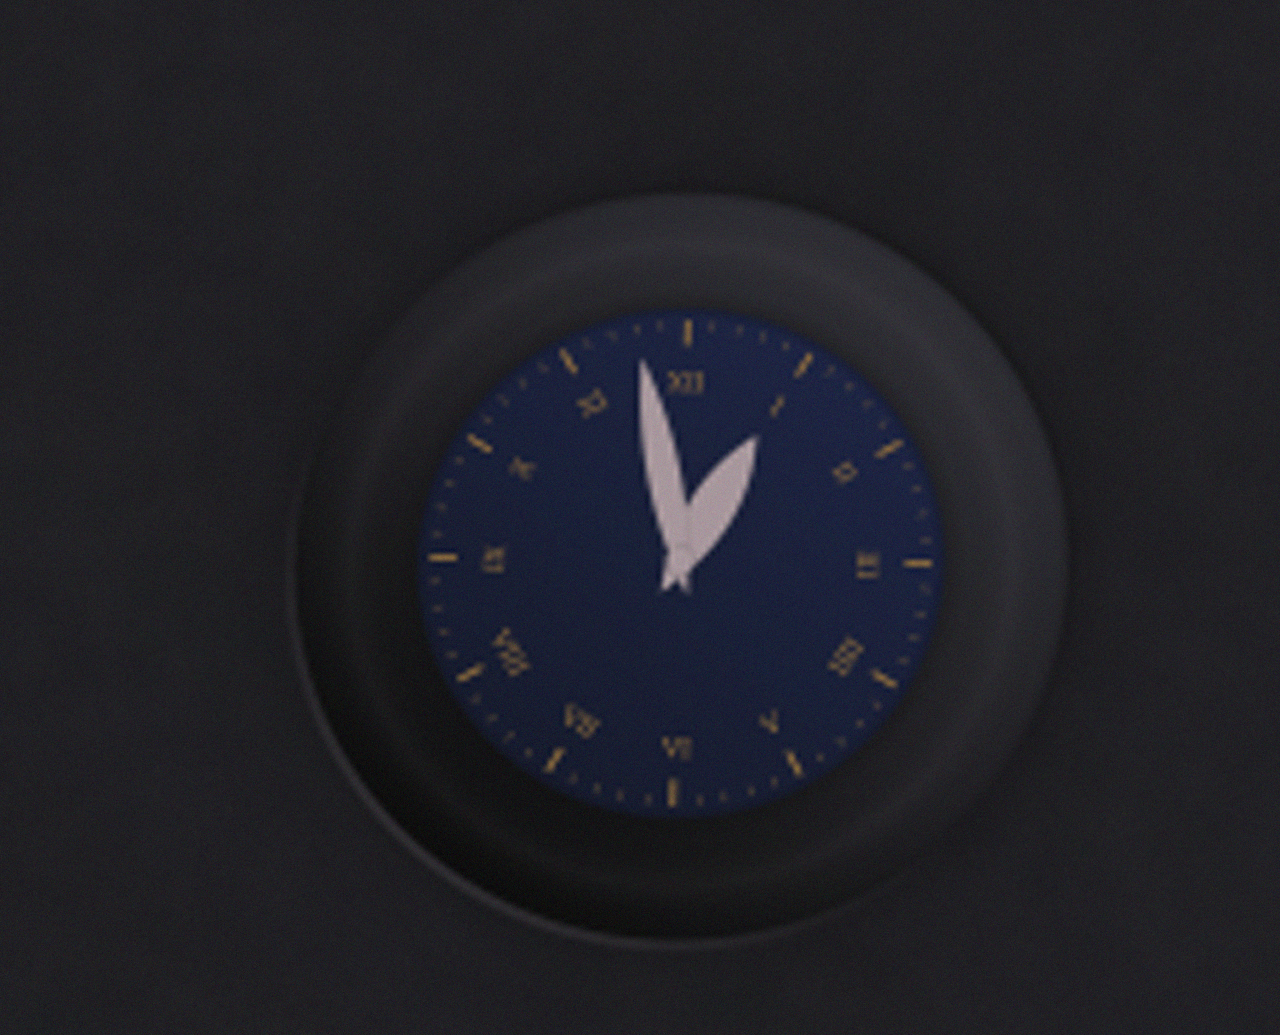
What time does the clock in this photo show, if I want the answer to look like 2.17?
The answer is 12.58
